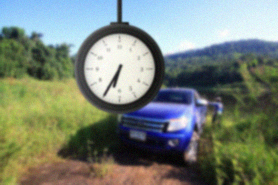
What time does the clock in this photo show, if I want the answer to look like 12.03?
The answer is 6.35
